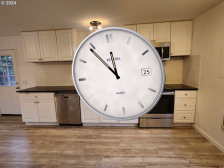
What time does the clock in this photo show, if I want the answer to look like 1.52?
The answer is 11.54
